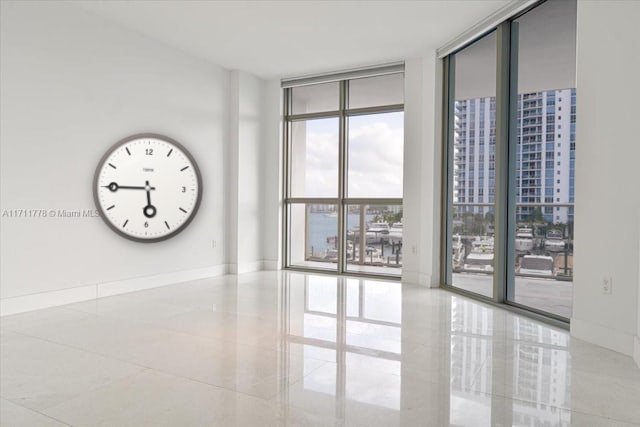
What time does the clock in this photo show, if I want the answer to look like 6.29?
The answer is 5.45
